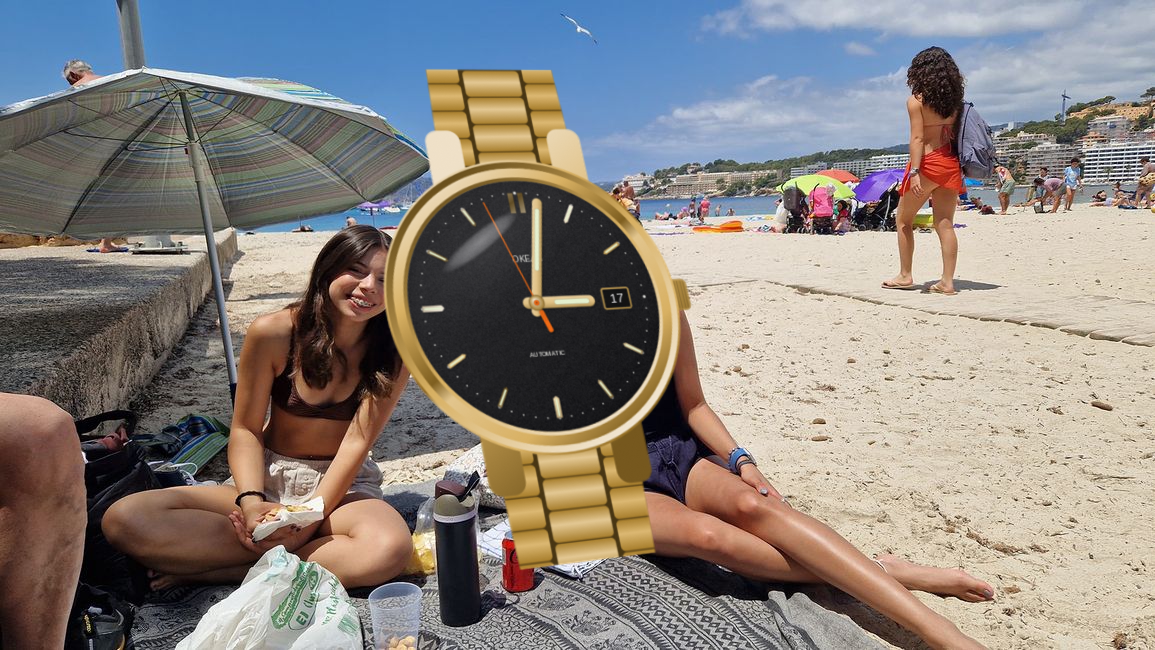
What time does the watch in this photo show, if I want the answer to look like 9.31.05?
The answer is 3.01.57
